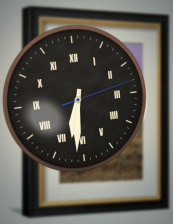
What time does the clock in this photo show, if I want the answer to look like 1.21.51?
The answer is 6.31.13
